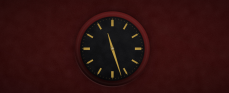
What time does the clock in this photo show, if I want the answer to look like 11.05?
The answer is 11.27
